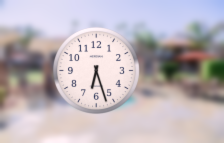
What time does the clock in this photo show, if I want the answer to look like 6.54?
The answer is 6.27
